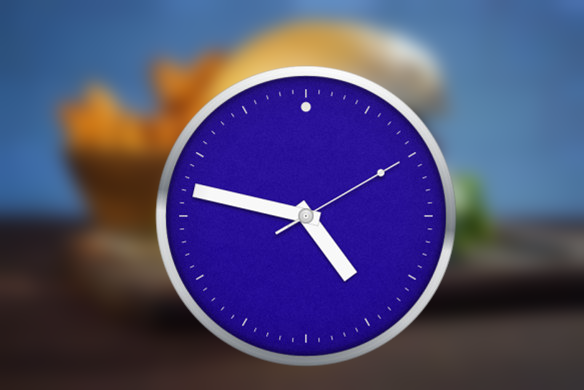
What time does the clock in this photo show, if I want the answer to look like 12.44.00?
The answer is 4.47.10
